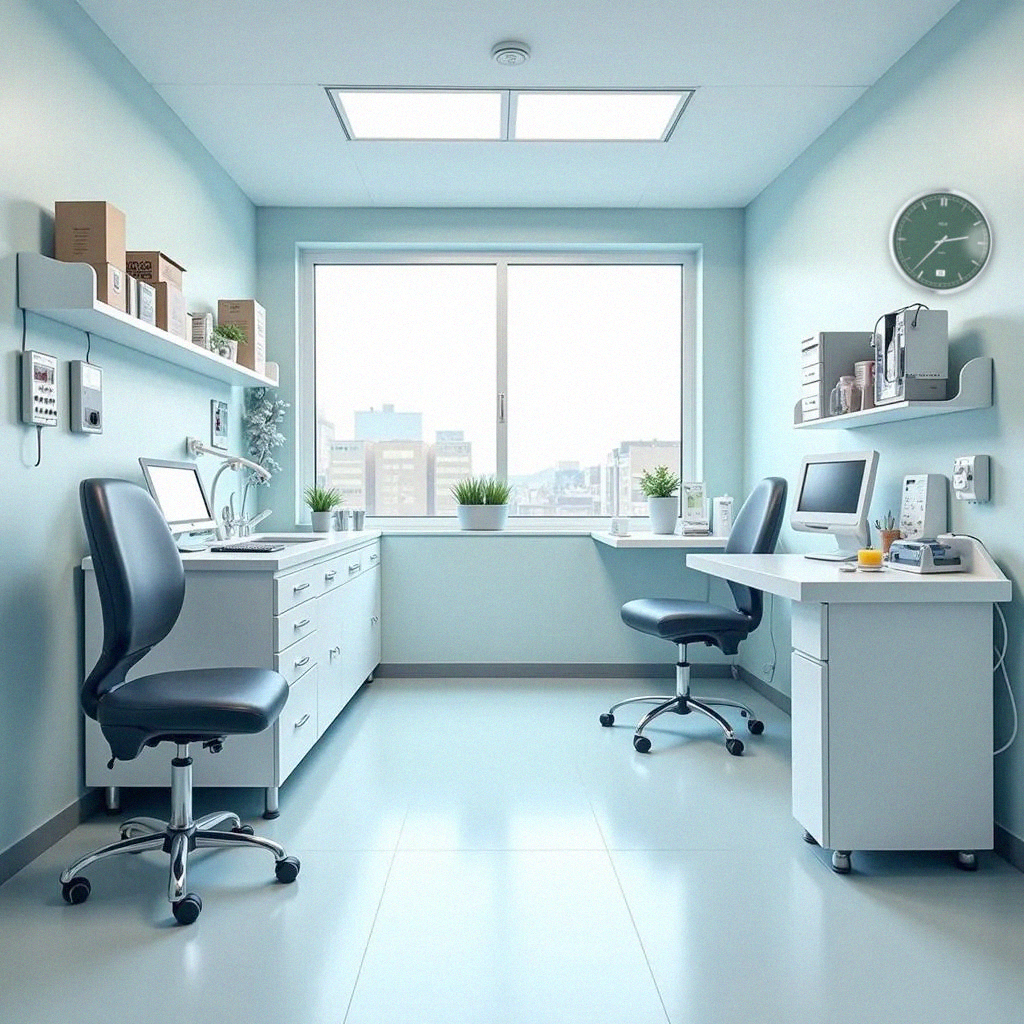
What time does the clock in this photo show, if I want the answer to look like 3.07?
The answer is 2.37
